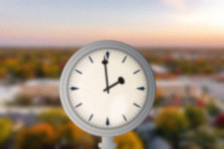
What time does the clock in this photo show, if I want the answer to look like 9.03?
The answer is 1.59
